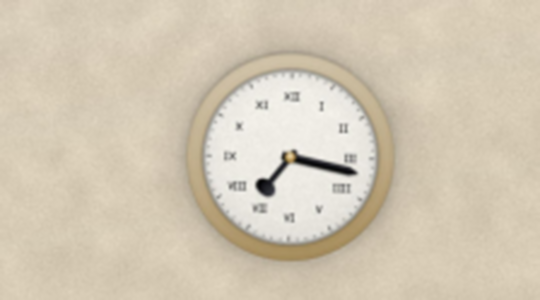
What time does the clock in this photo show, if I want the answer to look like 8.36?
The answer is 7.17
